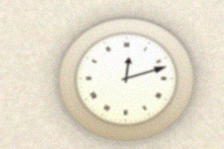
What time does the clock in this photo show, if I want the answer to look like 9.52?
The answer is 12.12
